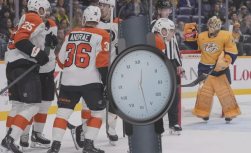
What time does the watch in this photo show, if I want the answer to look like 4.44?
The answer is 12.28
